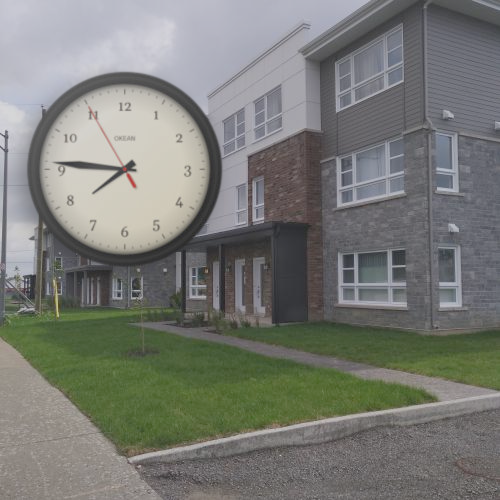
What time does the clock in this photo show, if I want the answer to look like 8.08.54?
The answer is 7.45.55
